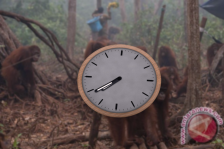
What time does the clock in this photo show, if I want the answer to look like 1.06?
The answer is 7.39
